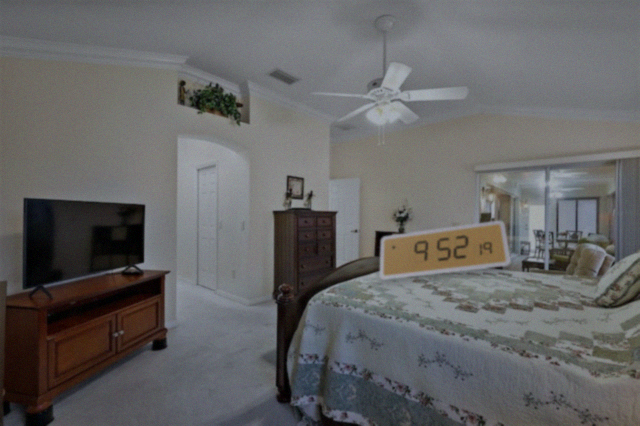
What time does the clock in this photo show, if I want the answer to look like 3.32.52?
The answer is 9.52.19
